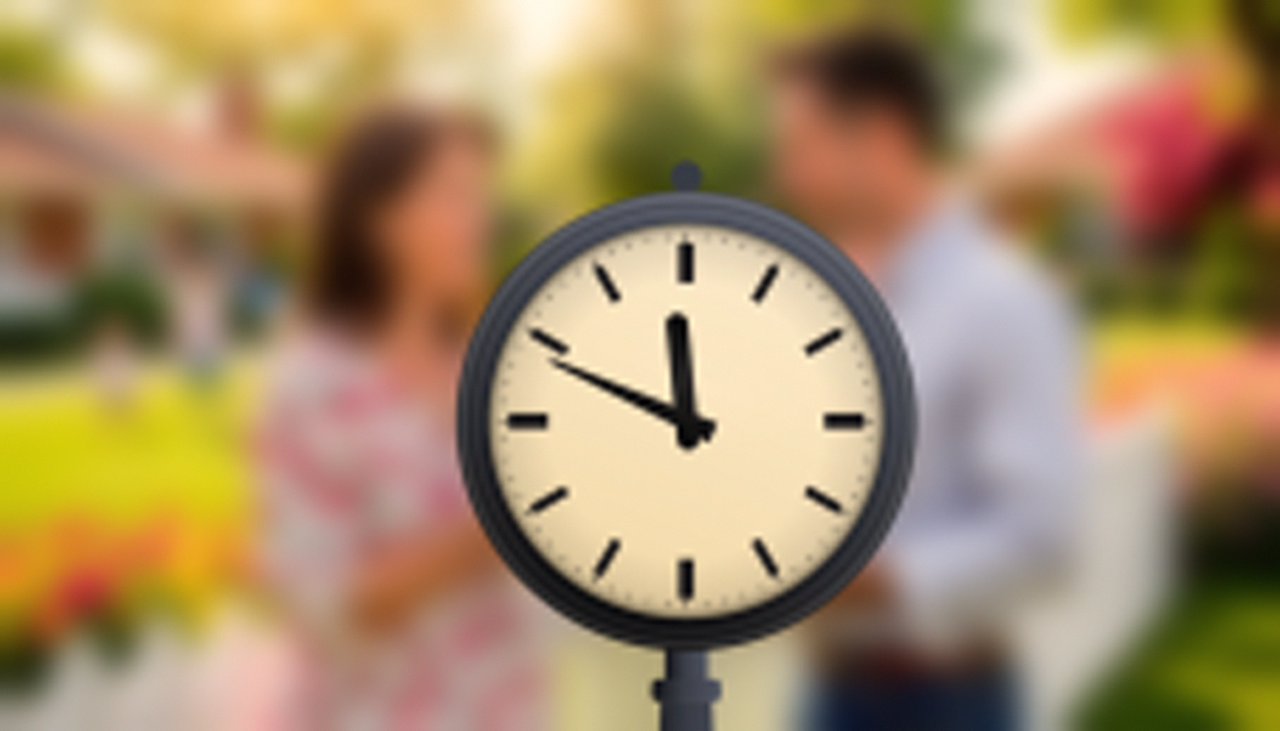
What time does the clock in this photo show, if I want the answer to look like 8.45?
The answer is 11.49
